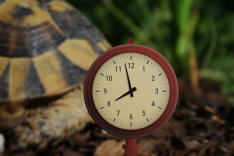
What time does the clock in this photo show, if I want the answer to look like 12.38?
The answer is 7.58
